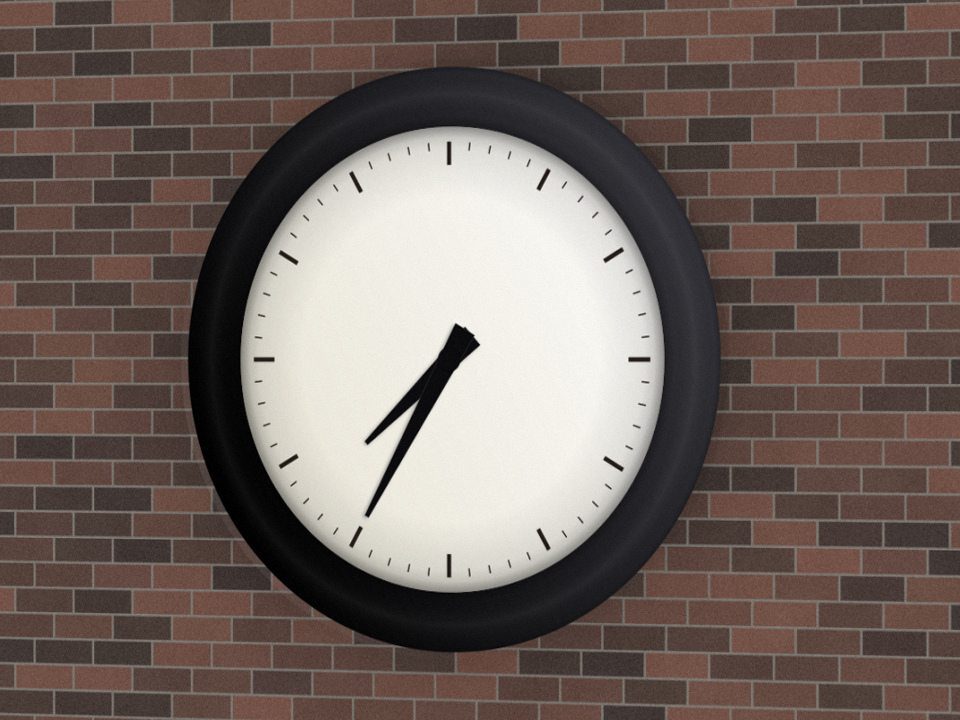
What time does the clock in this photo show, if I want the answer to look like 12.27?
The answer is 7.35
